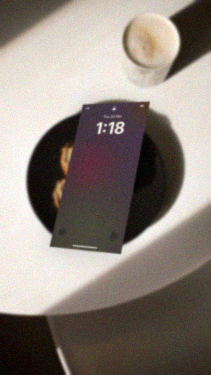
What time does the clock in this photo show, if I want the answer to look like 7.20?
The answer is 1.18
